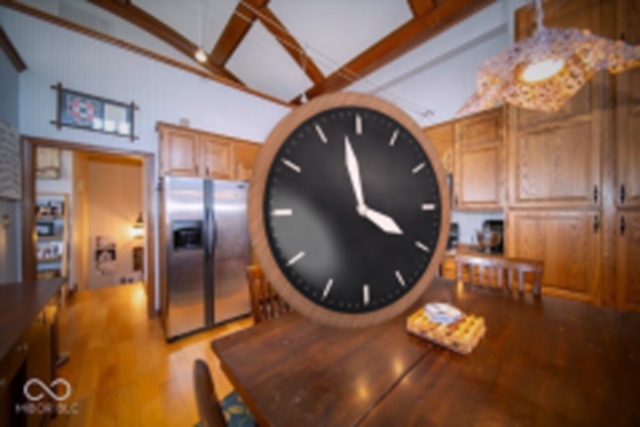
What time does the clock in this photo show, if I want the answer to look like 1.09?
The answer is 3.58
